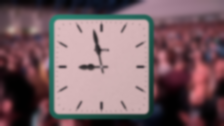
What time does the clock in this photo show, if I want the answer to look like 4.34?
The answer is 8.58
